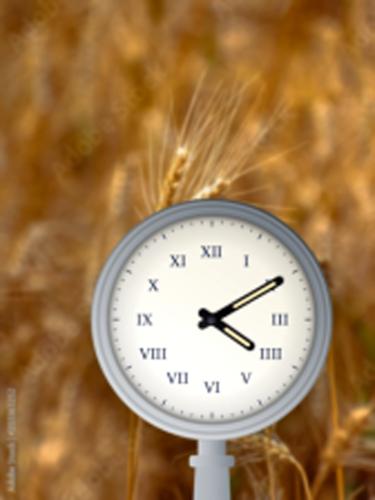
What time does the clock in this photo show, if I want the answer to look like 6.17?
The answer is 4.10
